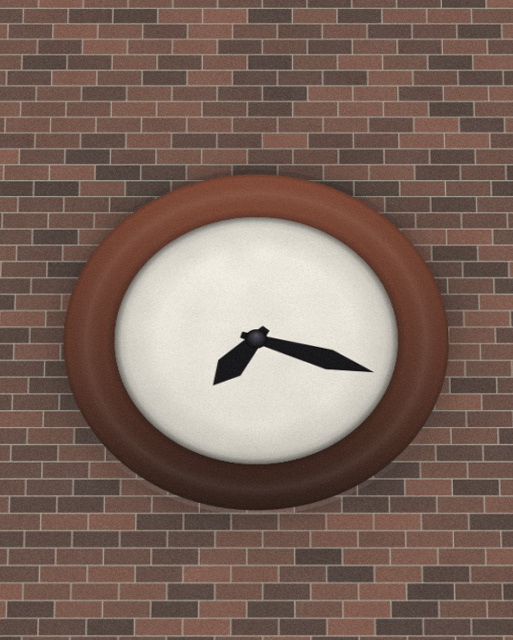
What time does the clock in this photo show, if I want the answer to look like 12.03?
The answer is 7.18
